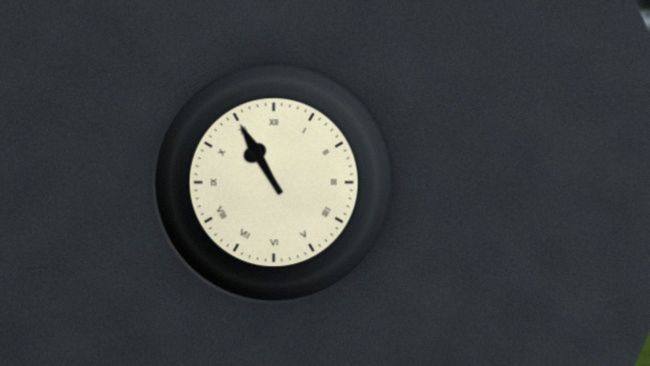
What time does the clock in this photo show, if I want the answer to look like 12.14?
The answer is 10.55
